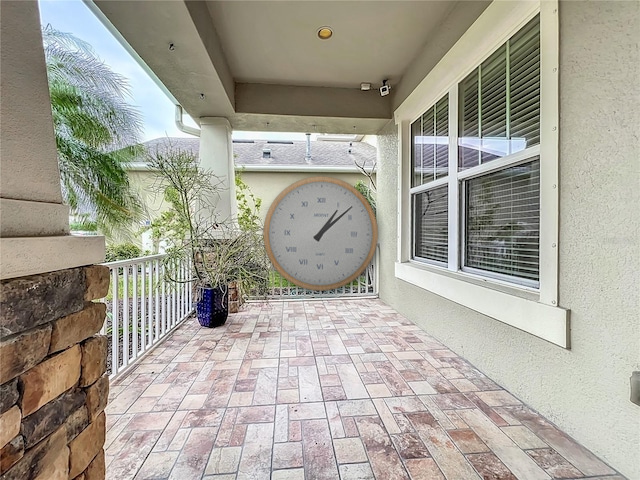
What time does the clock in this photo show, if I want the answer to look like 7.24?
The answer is 1.08
